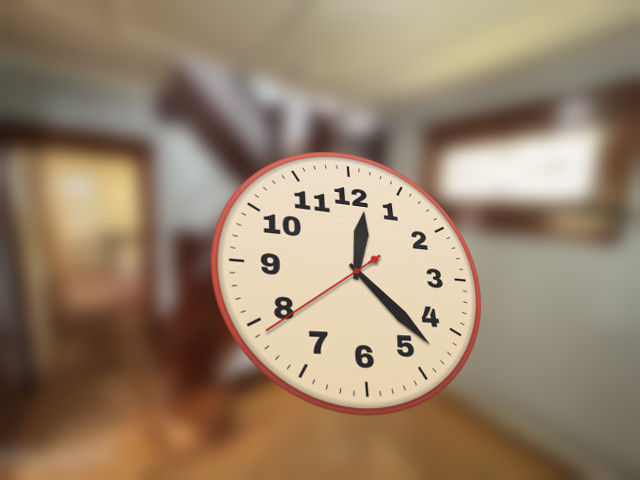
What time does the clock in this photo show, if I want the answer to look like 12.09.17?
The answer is 12.22.39
